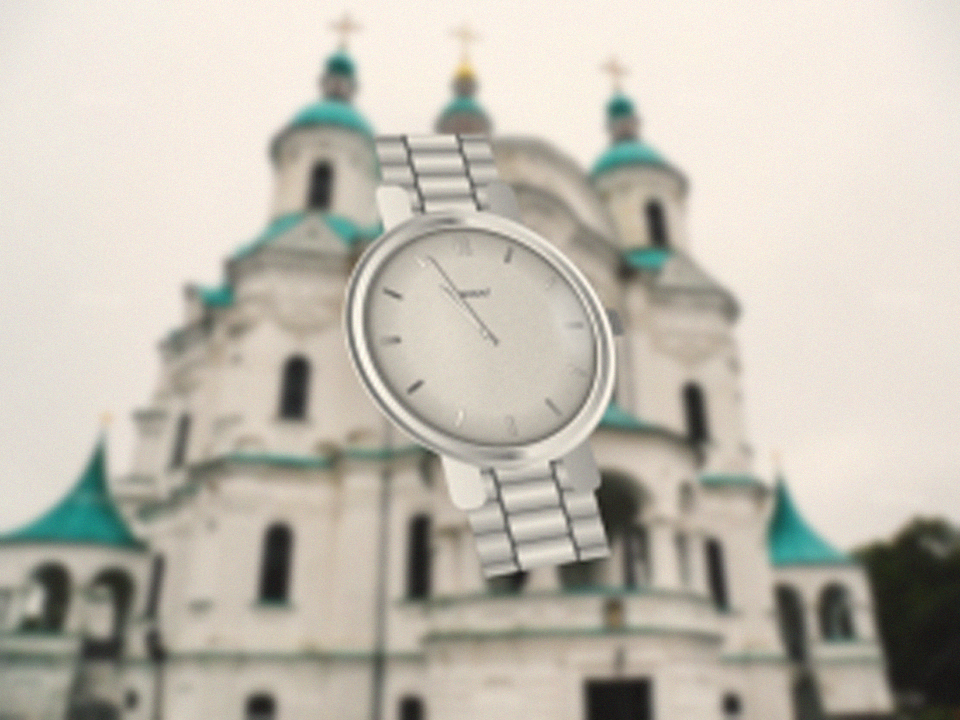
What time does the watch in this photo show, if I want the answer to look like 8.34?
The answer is 10.56
